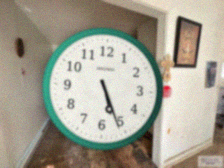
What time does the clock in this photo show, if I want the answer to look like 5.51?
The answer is 5.26
